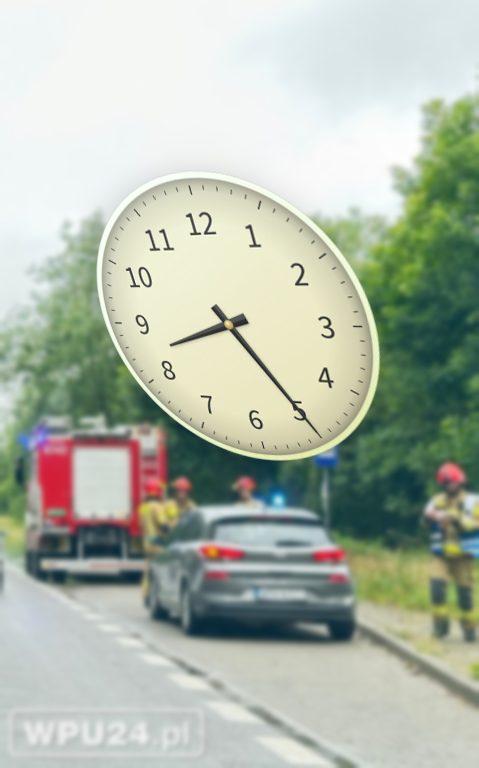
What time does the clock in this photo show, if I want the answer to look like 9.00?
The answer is 8.25
